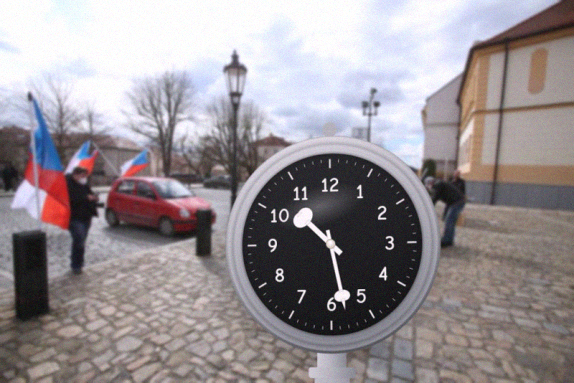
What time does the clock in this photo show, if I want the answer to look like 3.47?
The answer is 10.28
